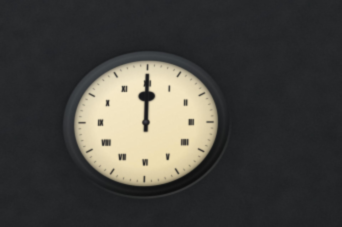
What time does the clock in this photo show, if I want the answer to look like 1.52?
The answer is 12.00
